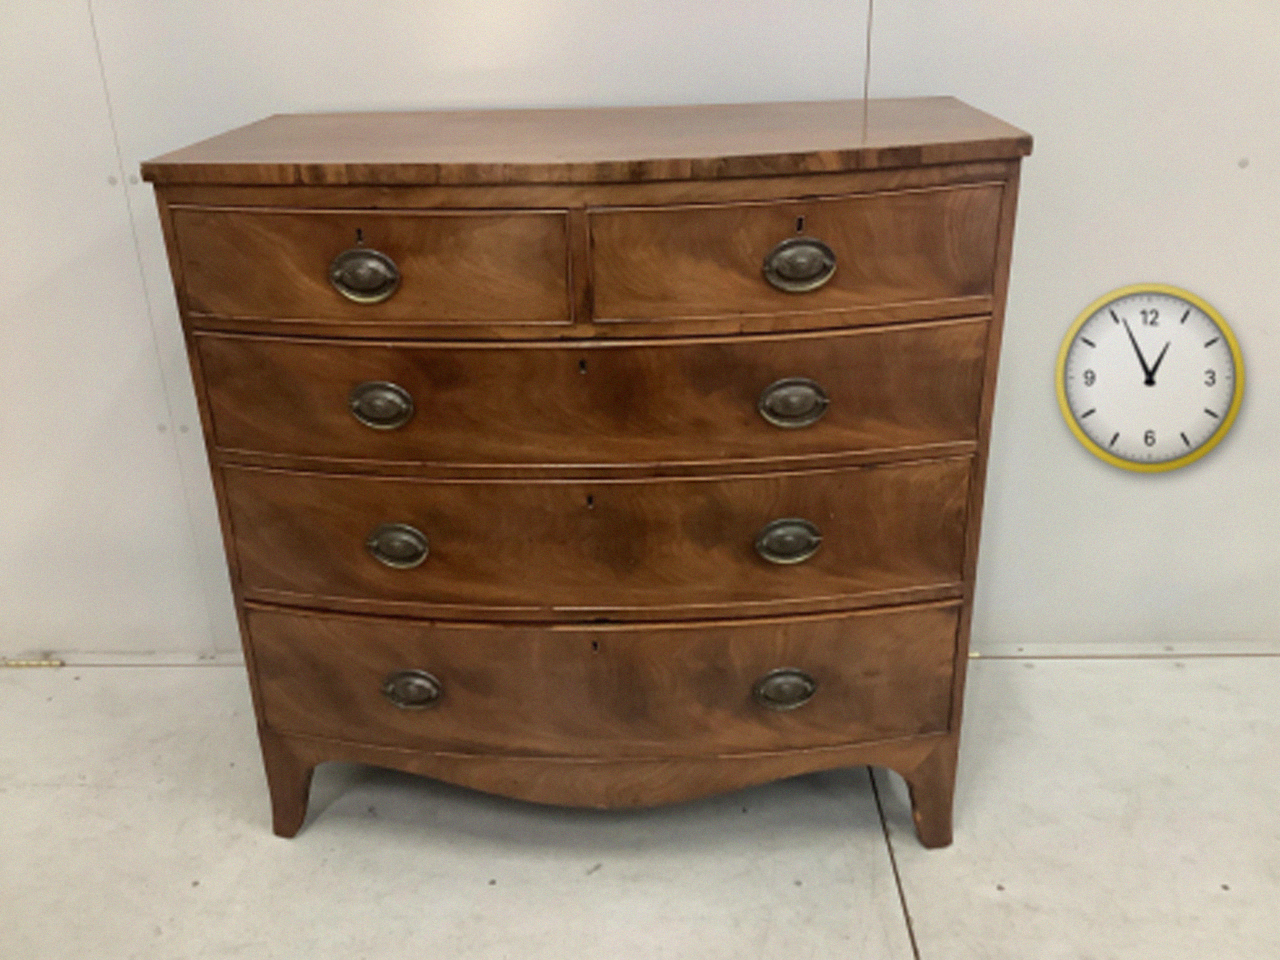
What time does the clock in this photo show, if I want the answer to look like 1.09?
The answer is 12.56
